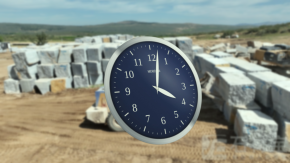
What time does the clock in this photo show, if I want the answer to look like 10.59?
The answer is 4.02
